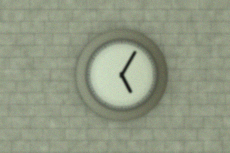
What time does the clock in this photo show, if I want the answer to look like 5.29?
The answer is 5.05
